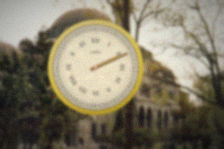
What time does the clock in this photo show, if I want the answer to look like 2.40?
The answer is 2.11
